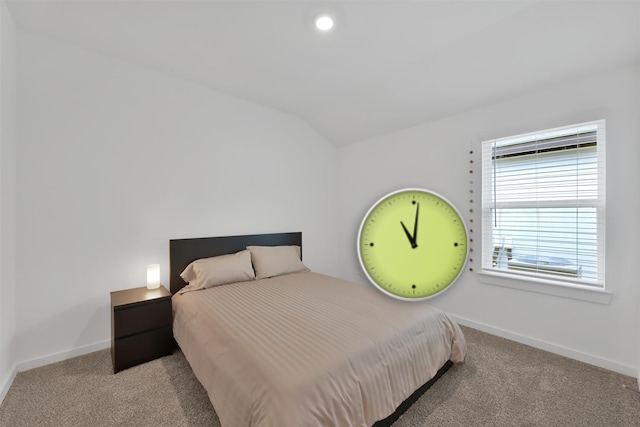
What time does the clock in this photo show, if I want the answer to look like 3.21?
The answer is 11.01
